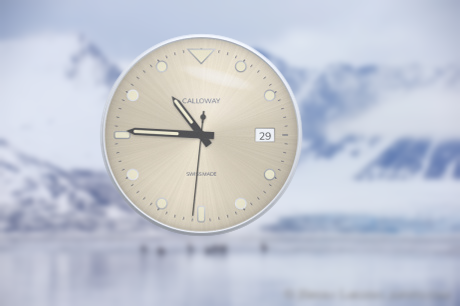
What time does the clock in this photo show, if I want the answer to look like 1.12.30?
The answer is 10.45.31
